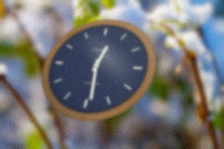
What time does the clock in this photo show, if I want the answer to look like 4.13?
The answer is 12.29
